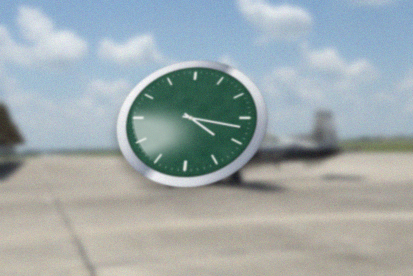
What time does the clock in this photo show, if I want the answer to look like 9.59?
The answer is 4.17
